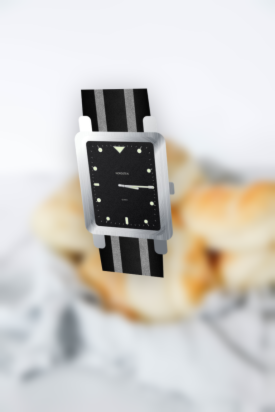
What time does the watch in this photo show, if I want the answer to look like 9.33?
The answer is 3.15
